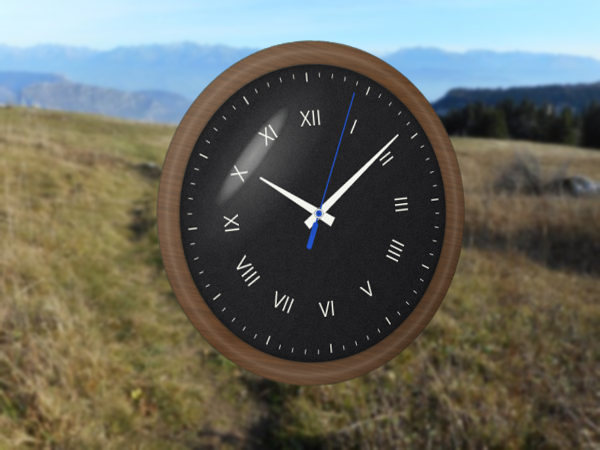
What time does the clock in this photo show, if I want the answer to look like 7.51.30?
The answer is 10.09.04
